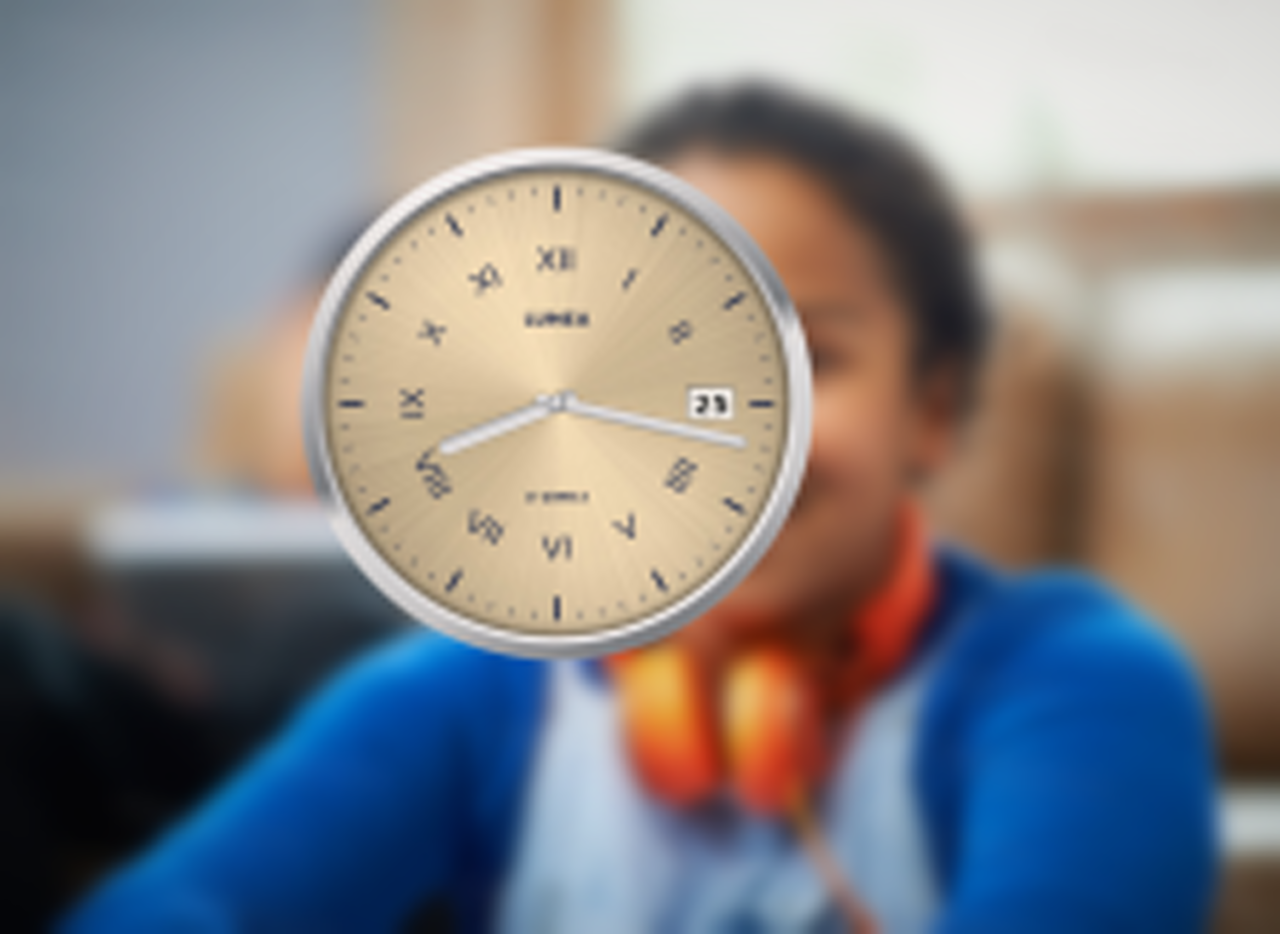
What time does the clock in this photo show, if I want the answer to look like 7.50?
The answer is 8.17
